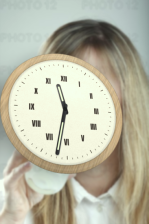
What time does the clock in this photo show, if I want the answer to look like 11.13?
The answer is 11.32
